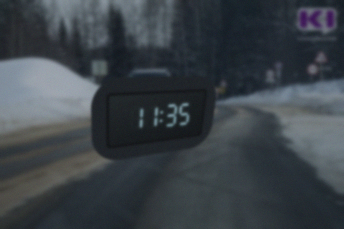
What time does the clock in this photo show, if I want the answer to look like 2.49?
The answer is 11.35
